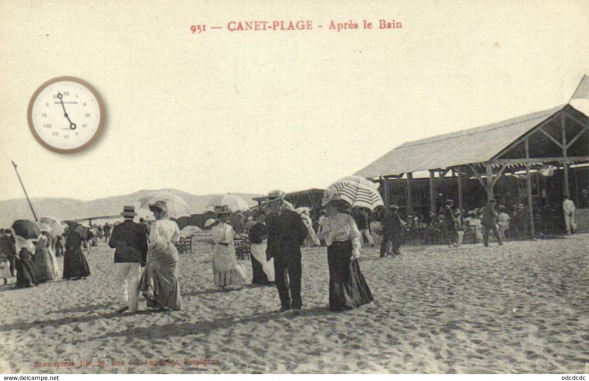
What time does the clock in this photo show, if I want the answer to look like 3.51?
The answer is 4.57
